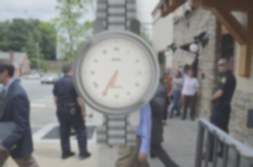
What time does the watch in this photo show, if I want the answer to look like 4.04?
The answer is 6.35
